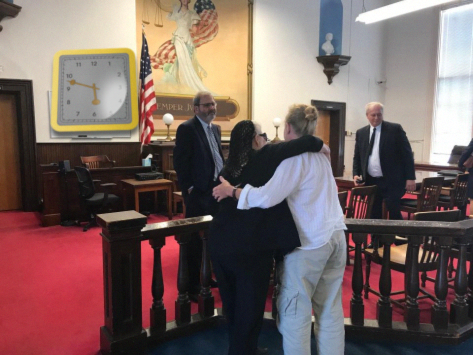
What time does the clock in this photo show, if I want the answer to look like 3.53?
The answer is 5.48
